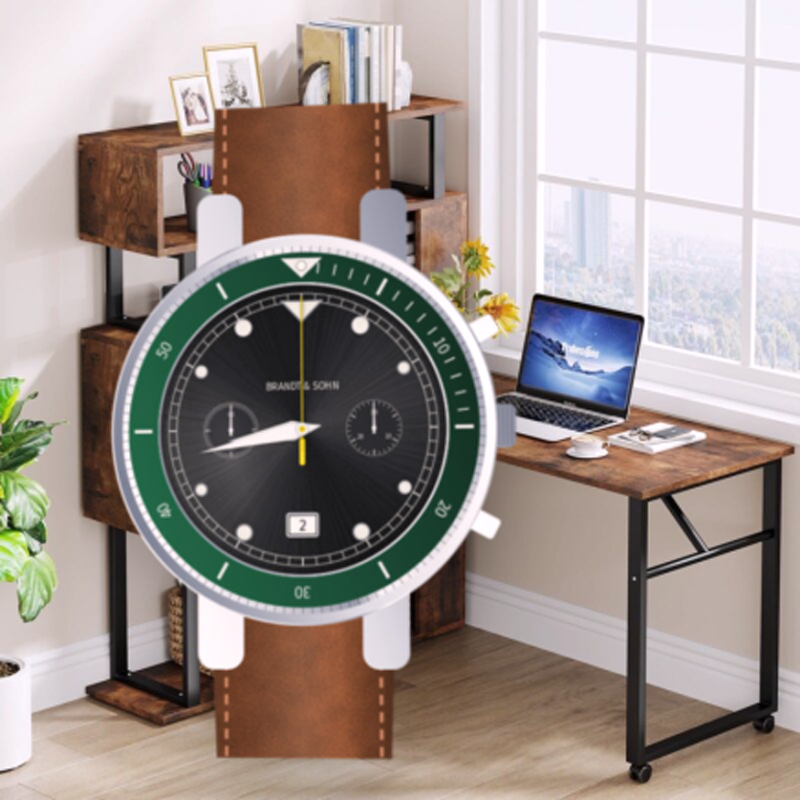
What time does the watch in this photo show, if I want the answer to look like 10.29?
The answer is 8.43
